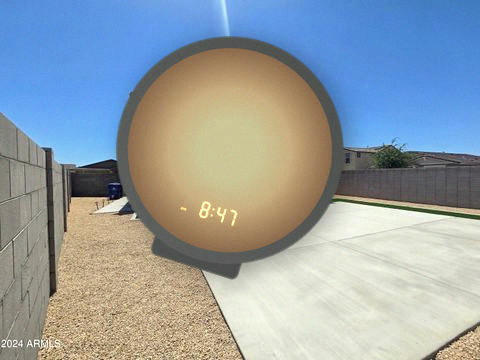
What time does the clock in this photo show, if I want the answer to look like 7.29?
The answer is 8.47
